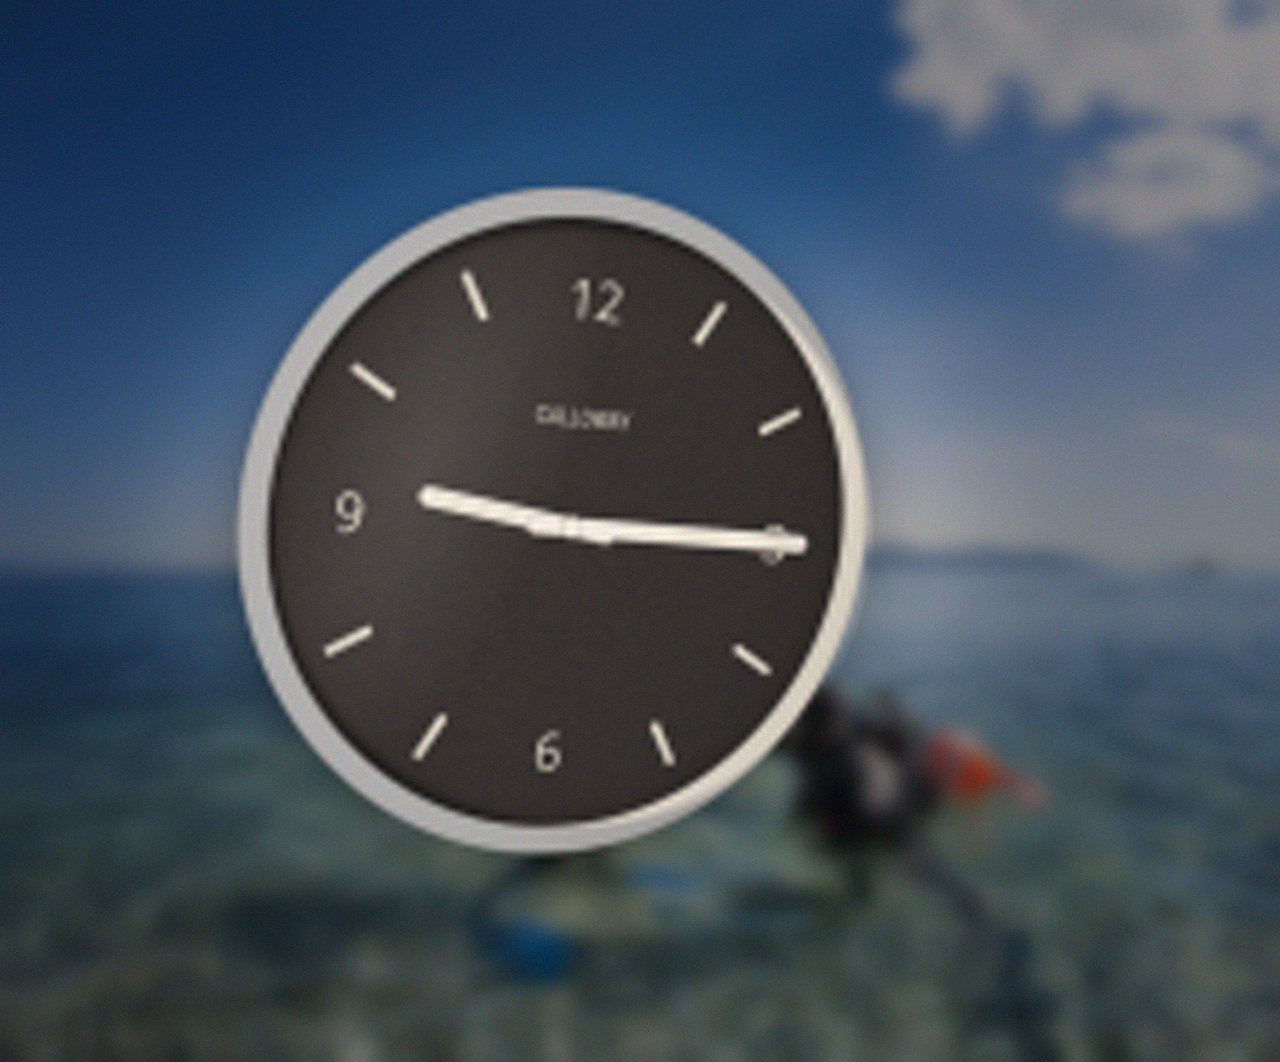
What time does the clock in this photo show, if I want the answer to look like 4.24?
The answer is 9.15
